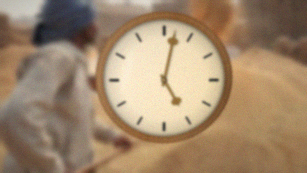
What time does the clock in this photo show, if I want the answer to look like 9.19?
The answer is 5.02
